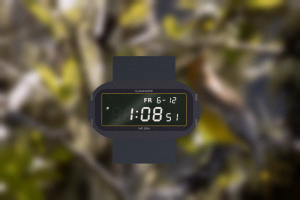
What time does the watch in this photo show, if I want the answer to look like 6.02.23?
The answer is 1.08.51
